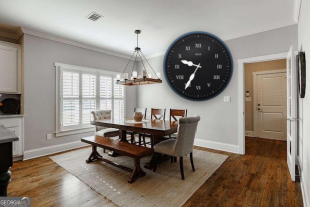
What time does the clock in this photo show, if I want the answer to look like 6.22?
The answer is 9.35
